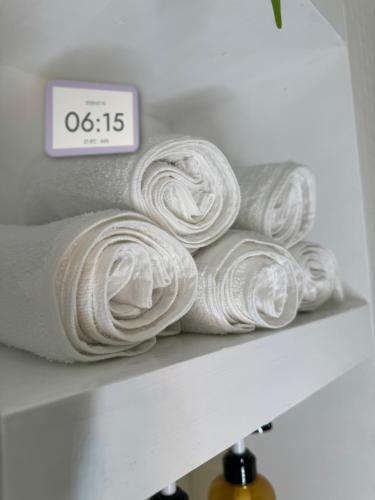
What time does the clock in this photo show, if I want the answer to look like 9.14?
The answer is 6.15
